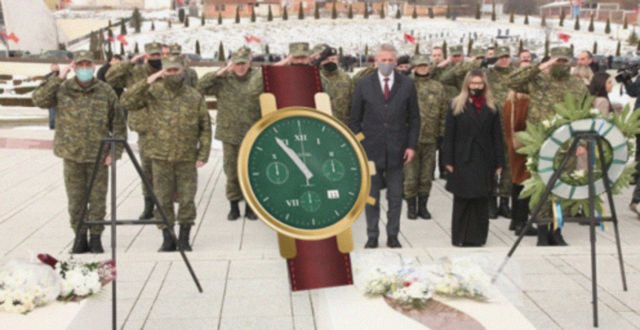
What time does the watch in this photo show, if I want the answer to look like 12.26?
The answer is 10.54
